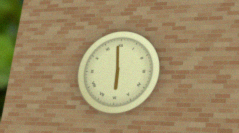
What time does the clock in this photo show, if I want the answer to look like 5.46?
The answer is 5.59
